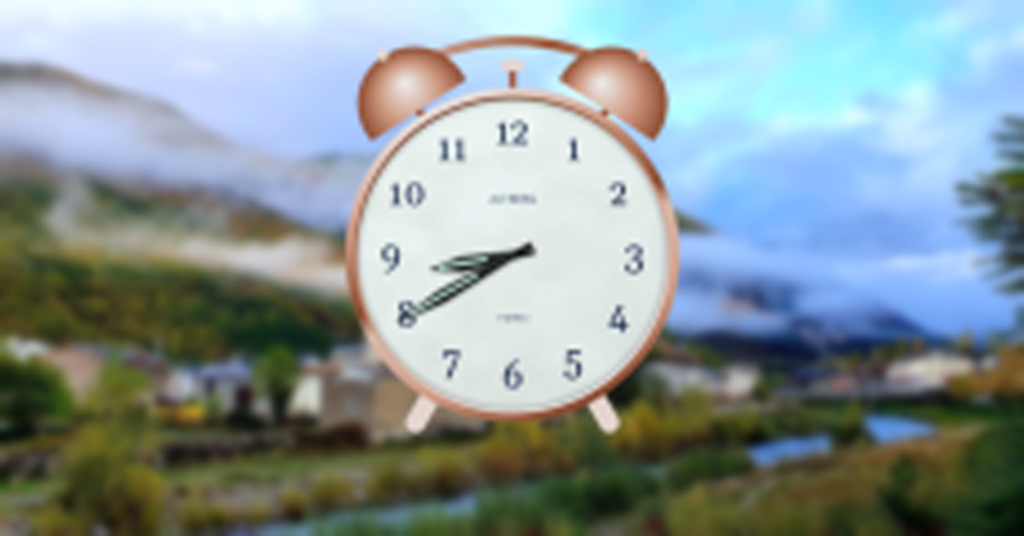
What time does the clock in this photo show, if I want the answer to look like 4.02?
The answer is 8.40
